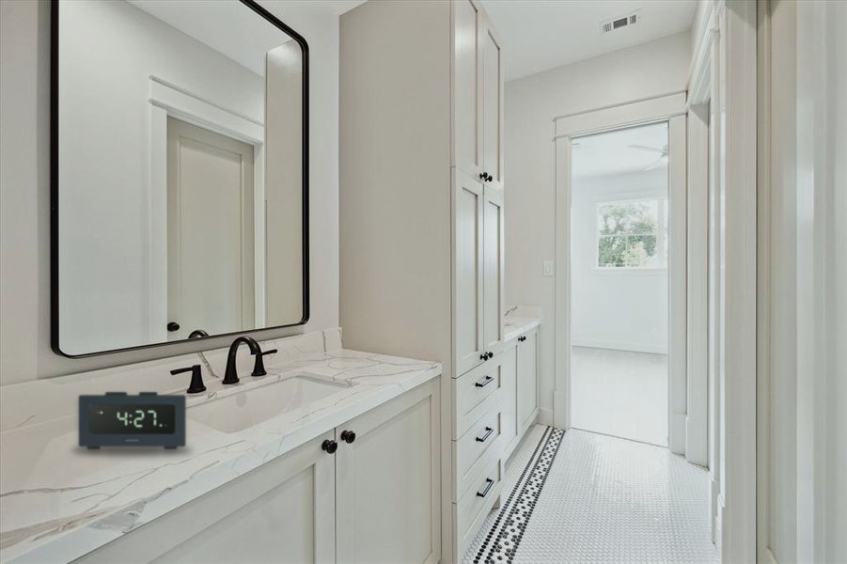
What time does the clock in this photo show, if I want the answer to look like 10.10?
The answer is 4.27
